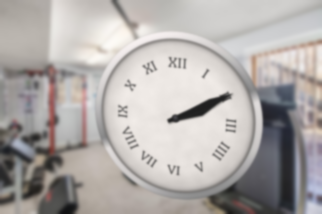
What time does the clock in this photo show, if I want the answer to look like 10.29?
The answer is 2.10
